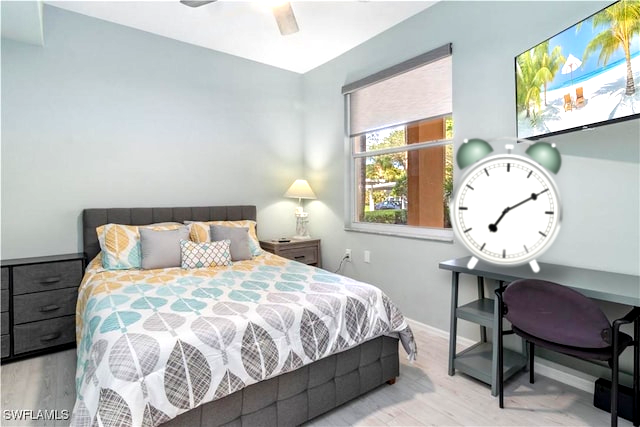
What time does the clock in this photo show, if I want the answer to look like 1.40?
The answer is 7.10
